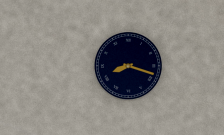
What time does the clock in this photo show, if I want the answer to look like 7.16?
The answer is 8.18
